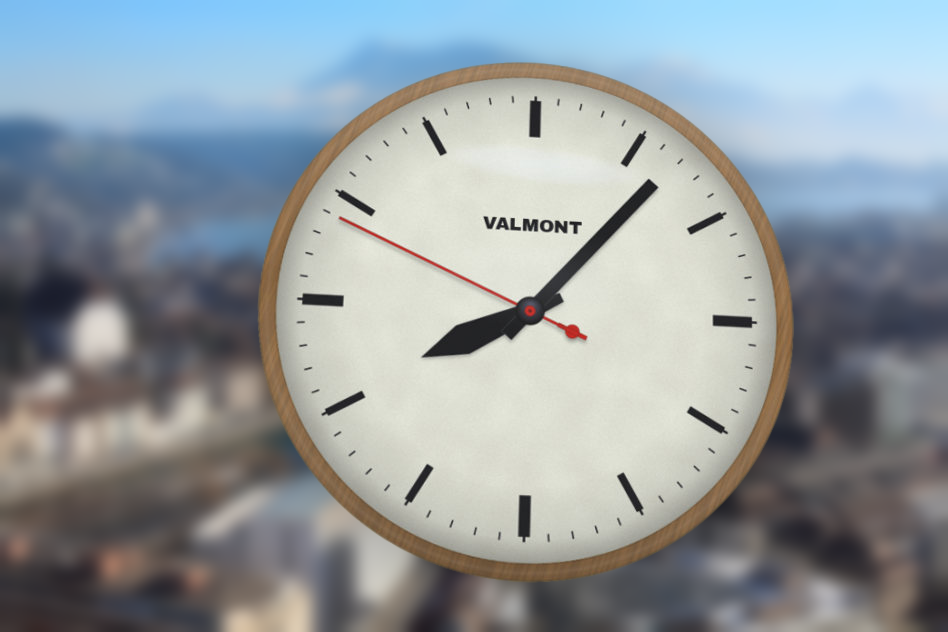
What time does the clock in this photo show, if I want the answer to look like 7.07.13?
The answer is 8.06.49
